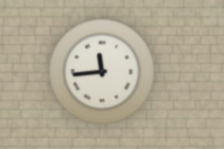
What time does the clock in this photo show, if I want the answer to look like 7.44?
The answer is 11.44
